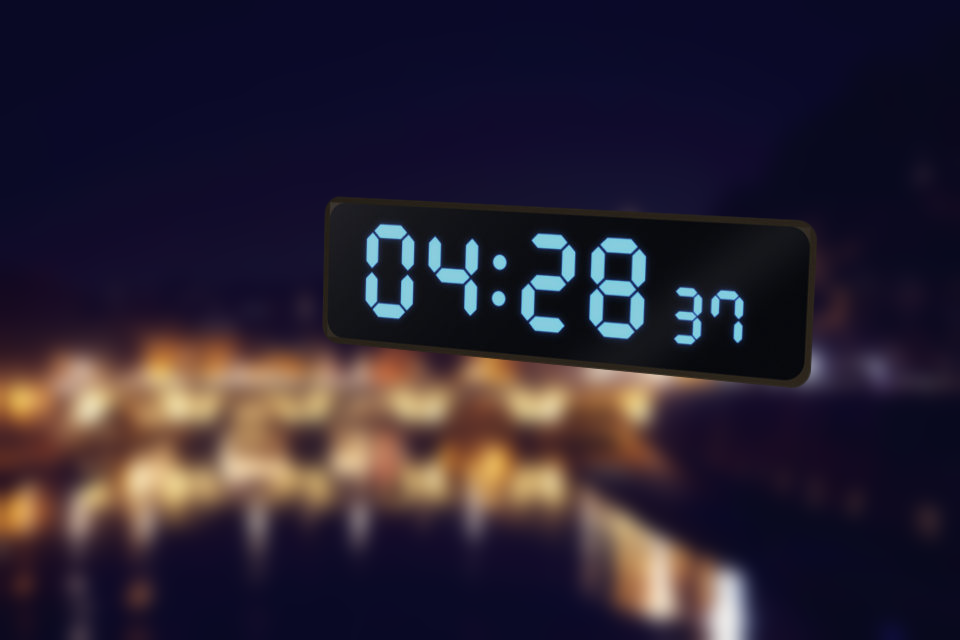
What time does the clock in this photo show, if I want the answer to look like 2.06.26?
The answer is 4.28.37
